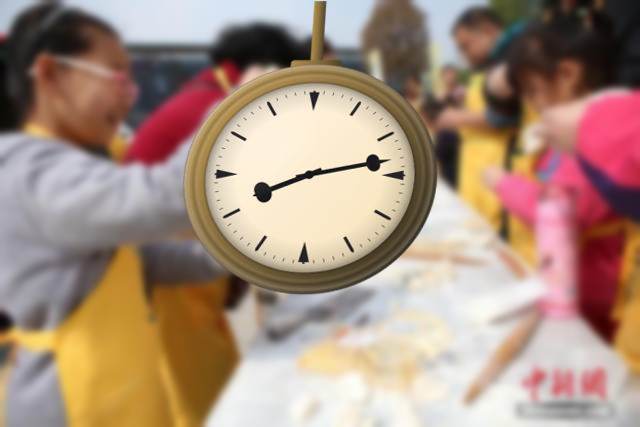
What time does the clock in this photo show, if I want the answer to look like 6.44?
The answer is 8.13
